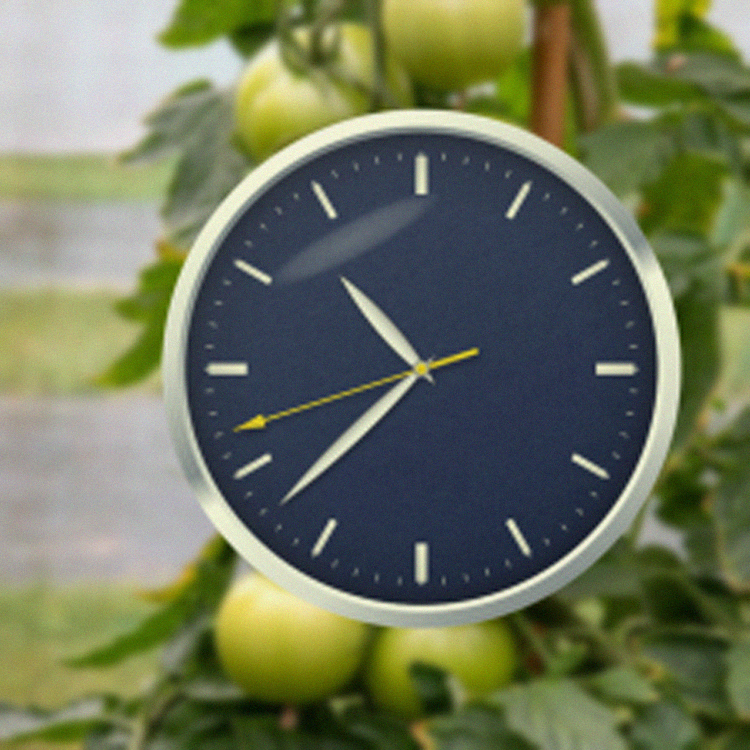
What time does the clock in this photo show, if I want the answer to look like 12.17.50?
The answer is 10.37.42
